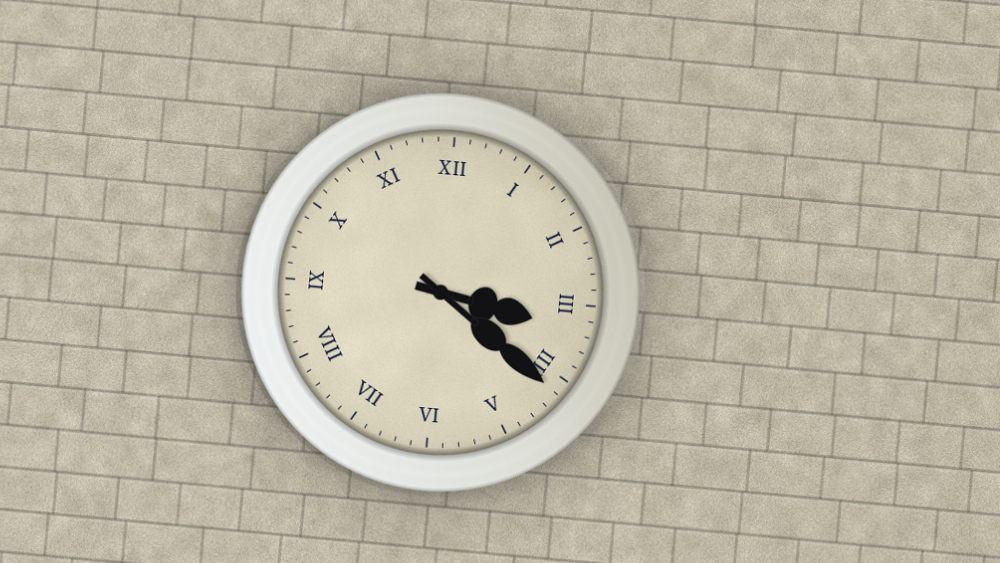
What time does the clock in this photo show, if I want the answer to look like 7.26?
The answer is 3.21
